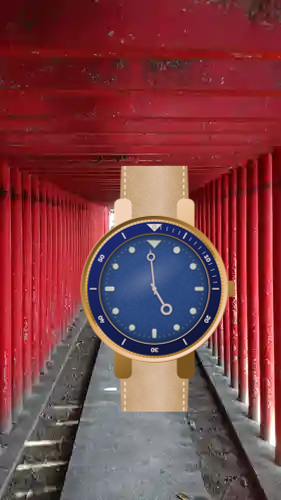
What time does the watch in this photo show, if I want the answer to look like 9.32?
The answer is 4.59
